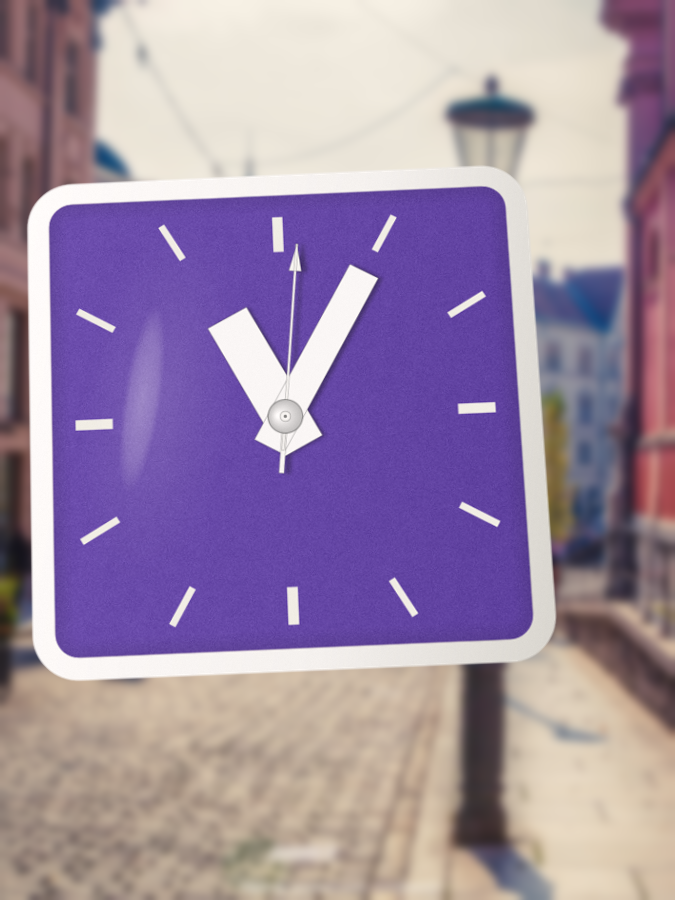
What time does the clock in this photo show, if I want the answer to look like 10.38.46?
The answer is 11.05.01
